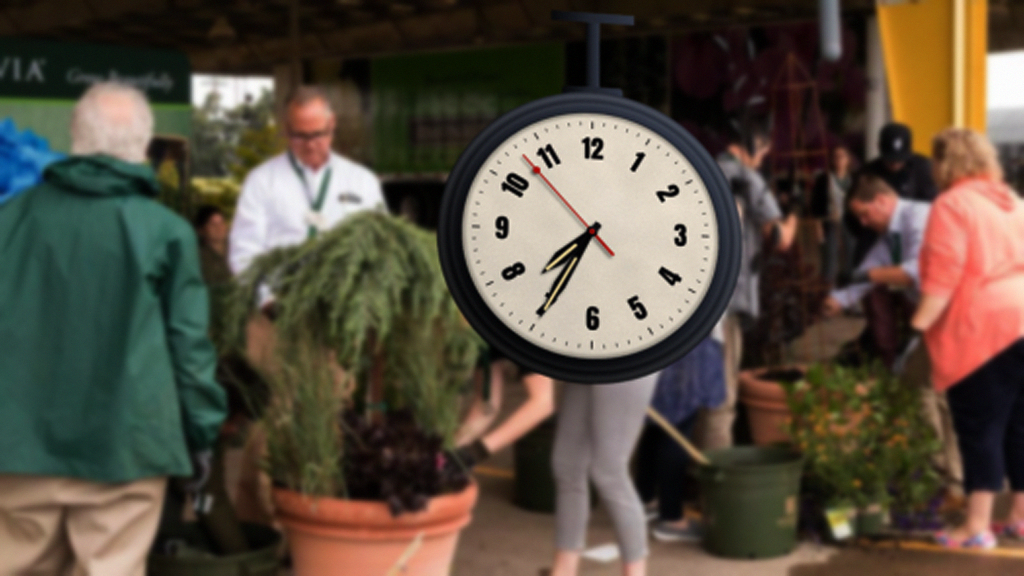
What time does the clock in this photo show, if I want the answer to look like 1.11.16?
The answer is 7.34.53
